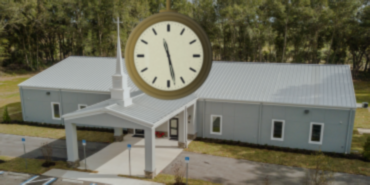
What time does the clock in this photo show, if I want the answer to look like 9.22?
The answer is 11.28
